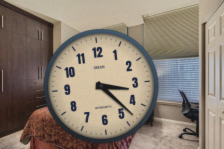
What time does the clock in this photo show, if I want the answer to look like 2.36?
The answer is 3.23
